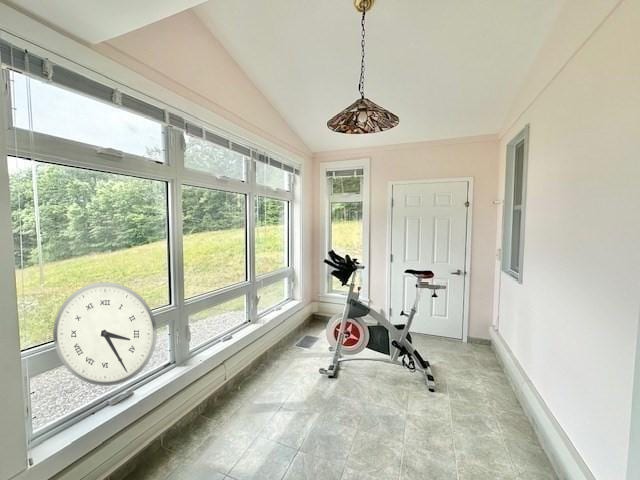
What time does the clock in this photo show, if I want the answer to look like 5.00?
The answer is 3.25
